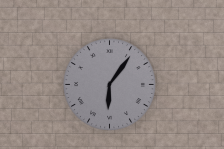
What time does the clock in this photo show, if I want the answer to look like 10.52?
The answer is 6.06
